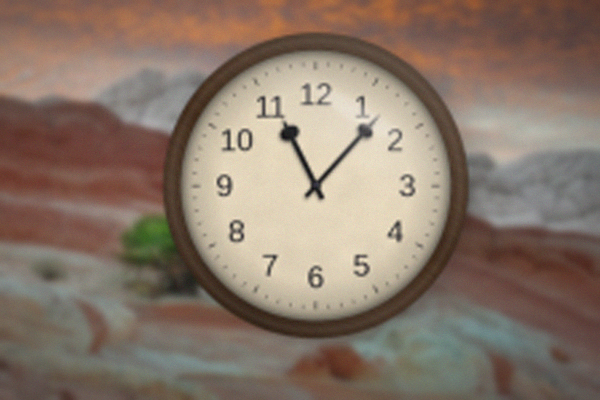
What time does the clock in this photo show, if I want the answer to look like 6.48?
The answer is 11.07
